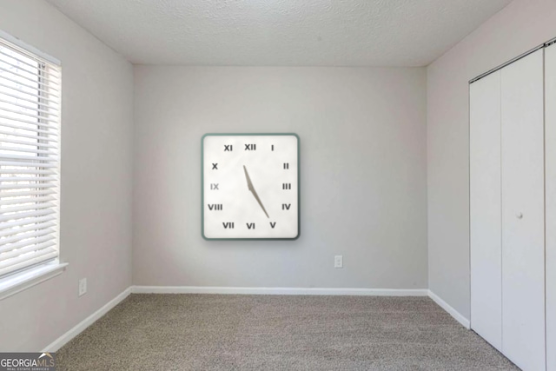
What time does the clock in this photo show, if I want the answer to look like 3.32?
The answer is 11.25
